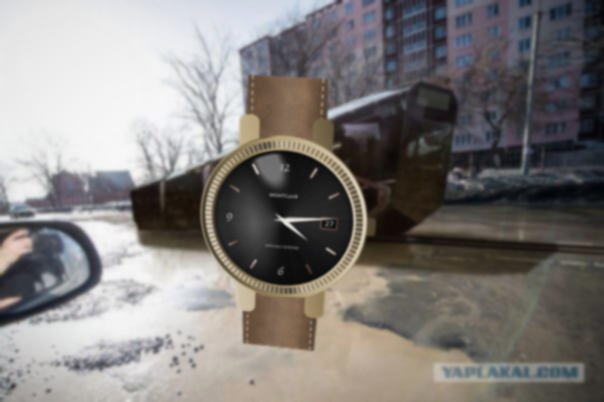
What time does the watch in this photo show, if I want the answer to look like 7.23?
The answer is 4.14
